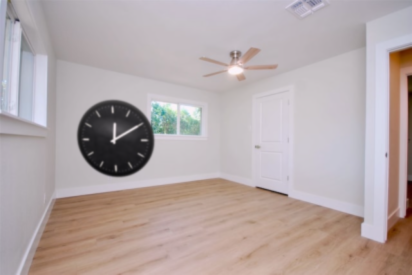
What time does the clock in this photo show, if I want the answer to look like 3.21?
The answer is 12.10
